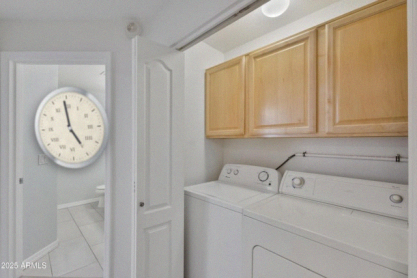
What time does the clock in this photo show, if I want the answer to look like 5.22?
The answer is 4.59
